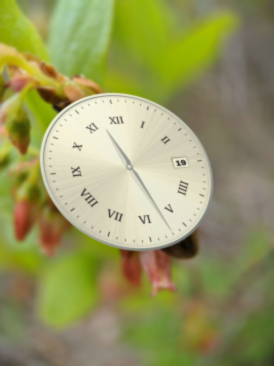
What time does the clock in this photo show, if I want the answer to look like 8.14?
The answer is 11.27
